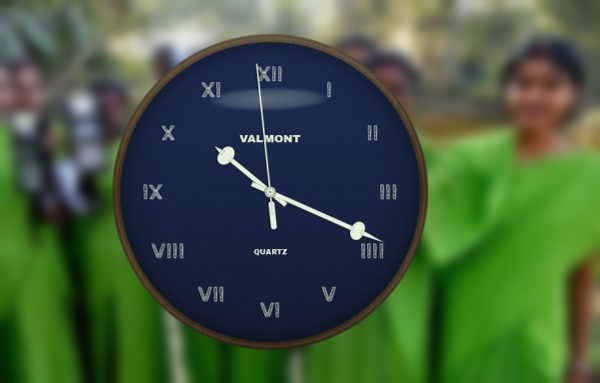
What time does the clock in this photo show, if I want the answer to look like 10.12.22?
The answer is 10.18.59
